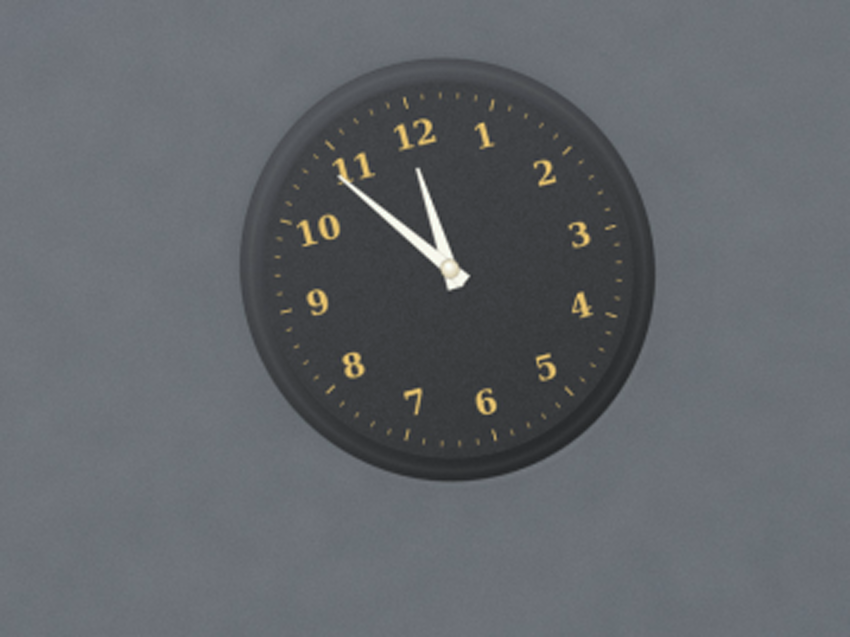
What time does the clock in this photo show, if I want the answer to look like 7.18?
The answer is 11.54
